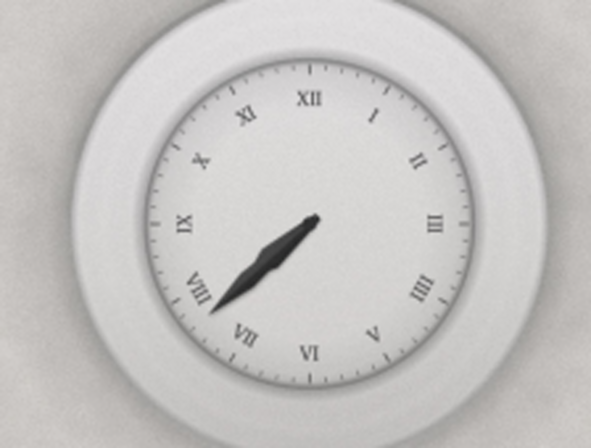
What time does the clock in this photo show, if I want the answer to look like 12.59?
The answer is 7.38
